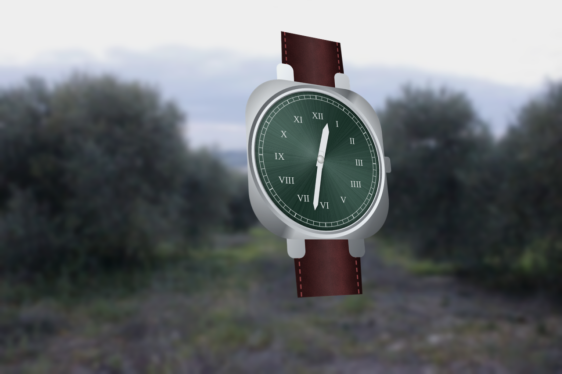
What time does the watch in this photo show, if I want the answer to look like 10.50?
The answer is 12.32
